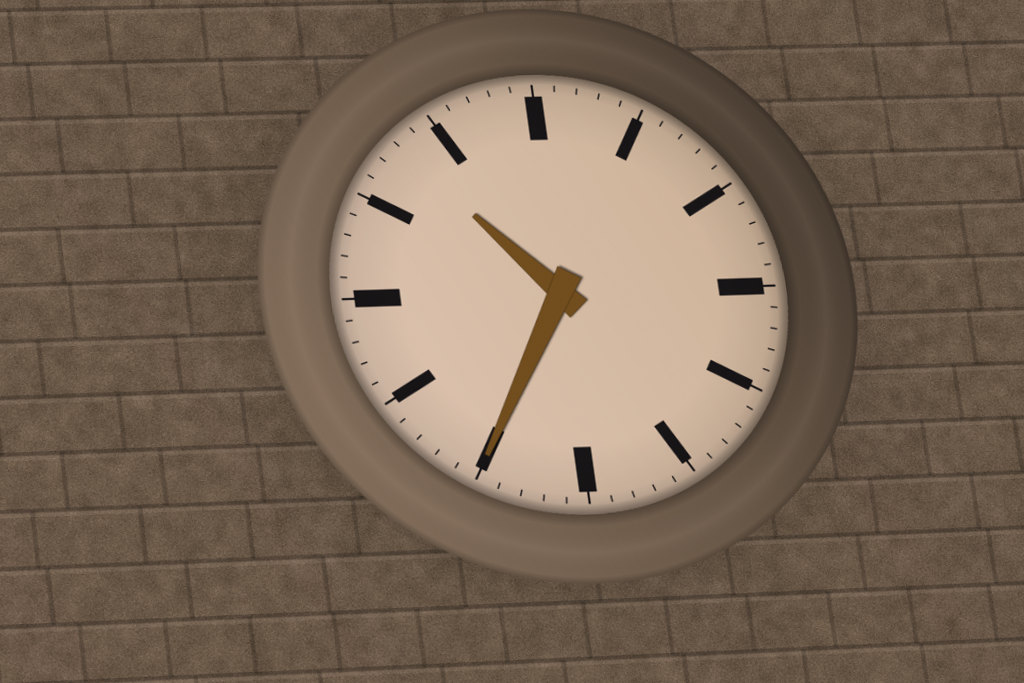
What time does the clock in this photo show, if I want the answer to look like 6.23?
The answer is 10.35
